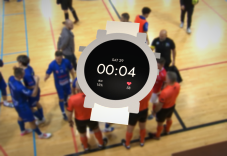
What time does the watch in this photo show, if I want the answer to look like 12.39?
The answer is 0.04
